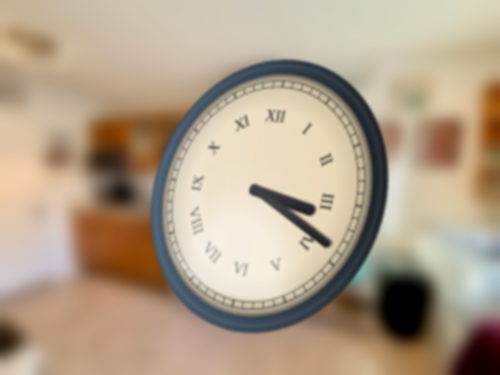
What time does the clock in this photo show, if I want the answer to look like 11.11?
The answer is 3.19
